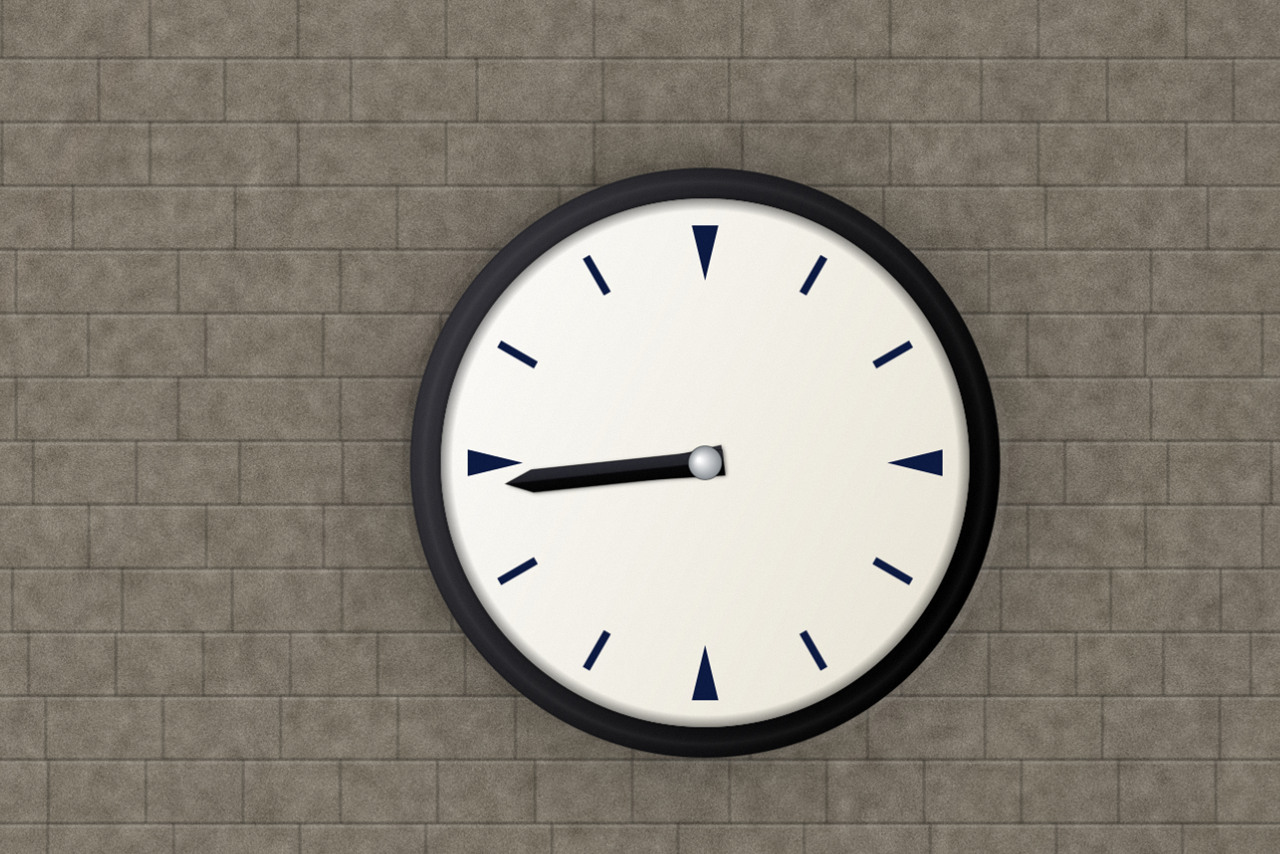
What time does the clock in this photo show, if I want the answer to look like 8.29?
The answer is 8.44
